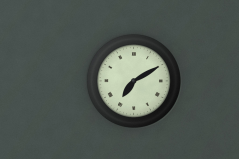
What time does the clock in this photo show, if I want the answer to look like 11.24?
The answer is 7.10
